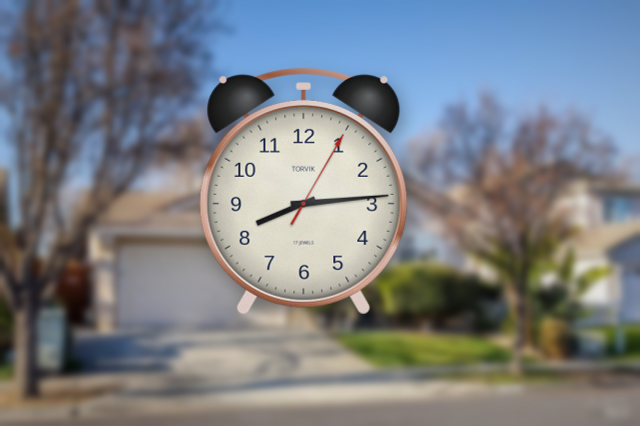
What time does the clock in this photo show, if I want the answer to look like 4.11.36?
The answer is 8.14.05
